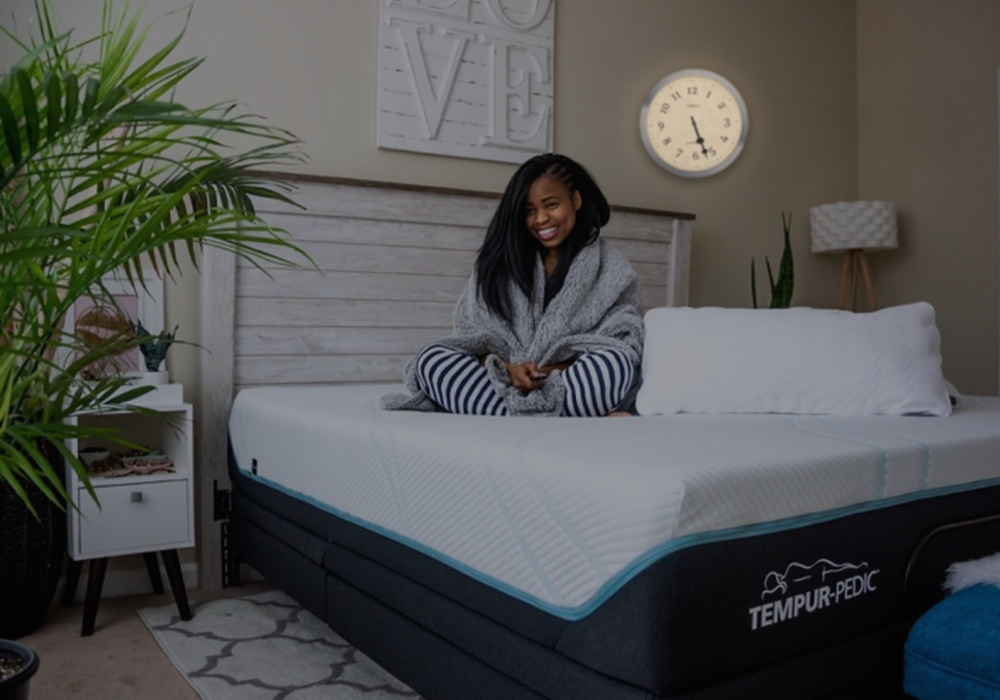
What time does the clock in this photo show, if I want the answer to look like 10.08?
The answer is 5.27
